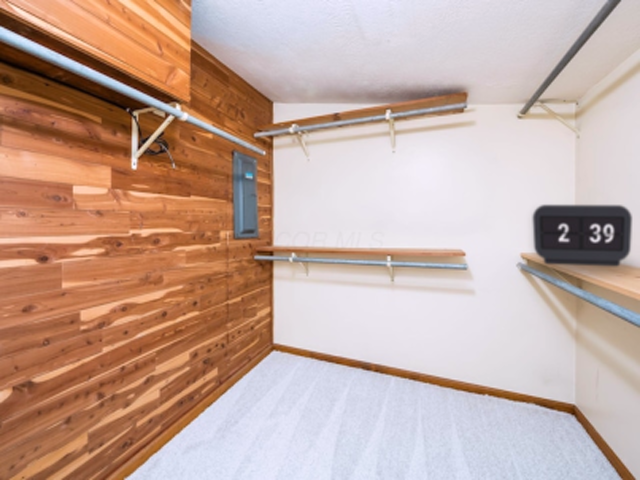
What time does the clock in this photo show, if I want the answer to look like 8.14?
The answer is 2.39
